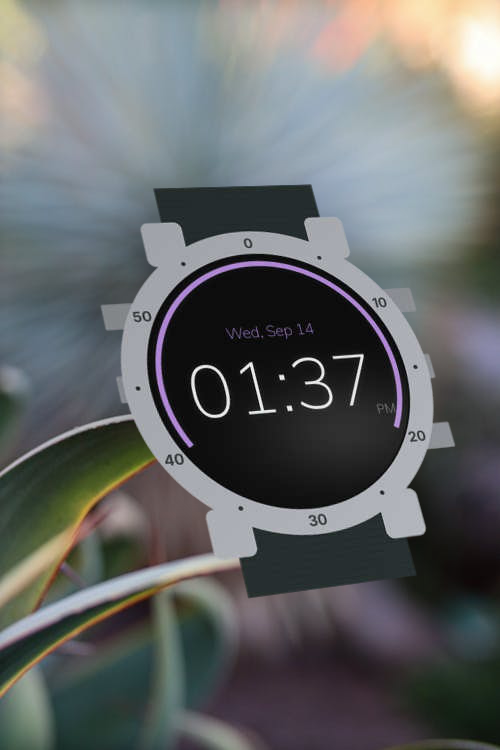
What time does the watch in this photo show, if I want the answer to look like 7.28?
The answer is 1.37
